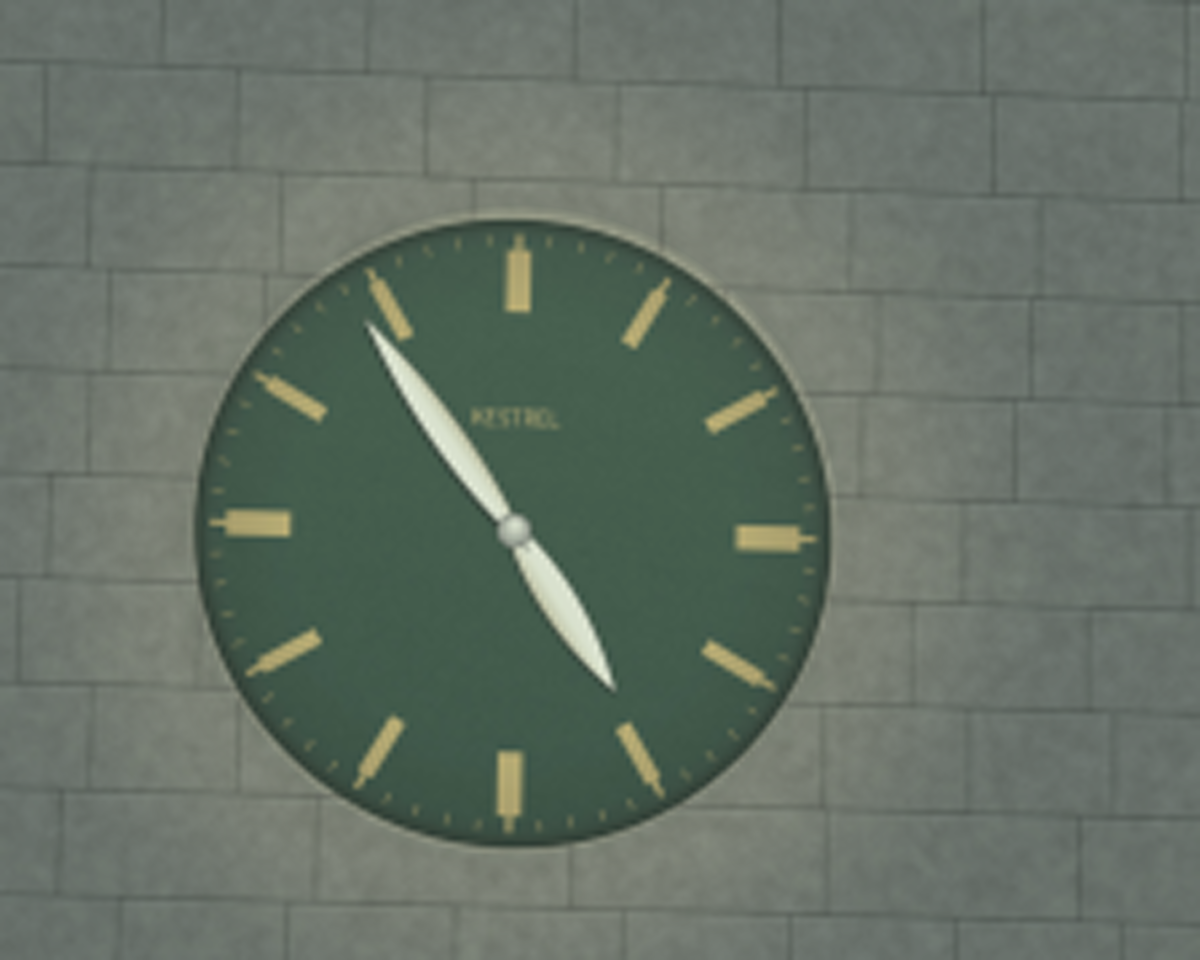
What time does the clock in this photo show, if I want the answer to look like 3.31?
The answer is 4.54
